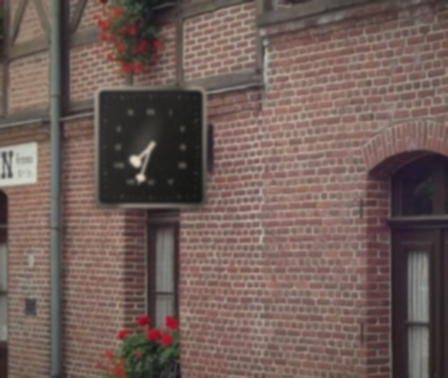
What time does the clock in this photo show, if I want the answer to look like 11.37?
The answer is 7.33
